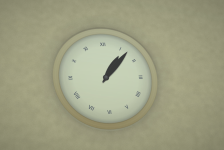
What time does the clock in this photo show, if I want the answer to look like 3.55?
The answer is 1.07
